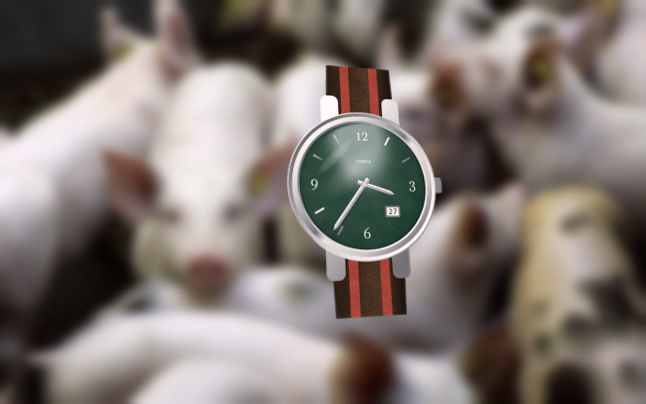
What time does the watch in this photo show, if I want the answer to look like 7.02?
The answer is 3.36
